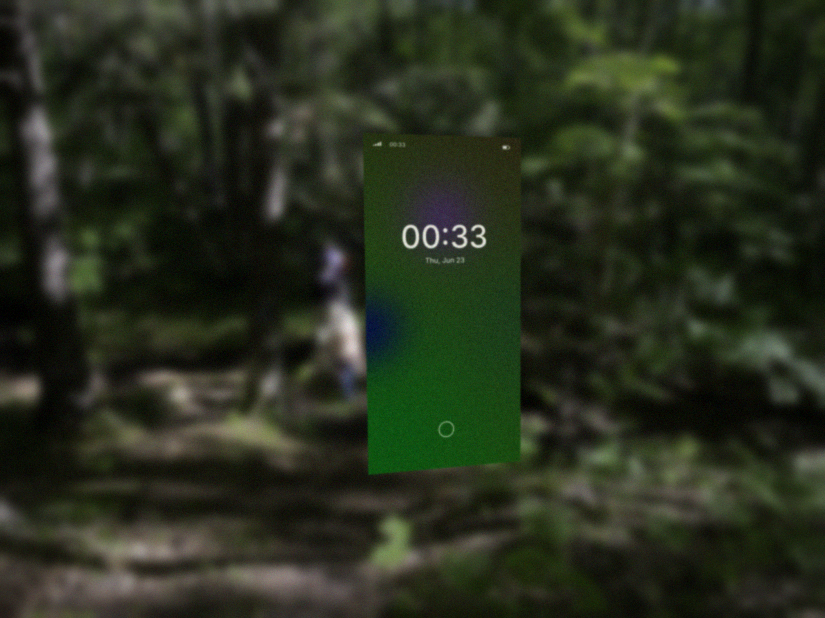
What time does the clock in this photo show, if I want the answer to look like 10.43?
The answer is 0.33
